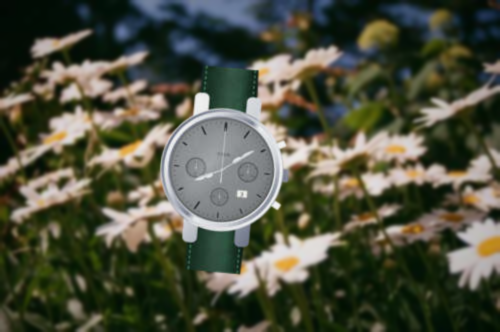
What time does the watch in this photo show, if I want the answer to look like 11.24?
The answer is 8.09
